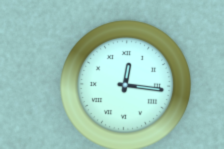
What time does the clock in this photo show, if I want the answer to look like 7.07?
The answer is 12.16
